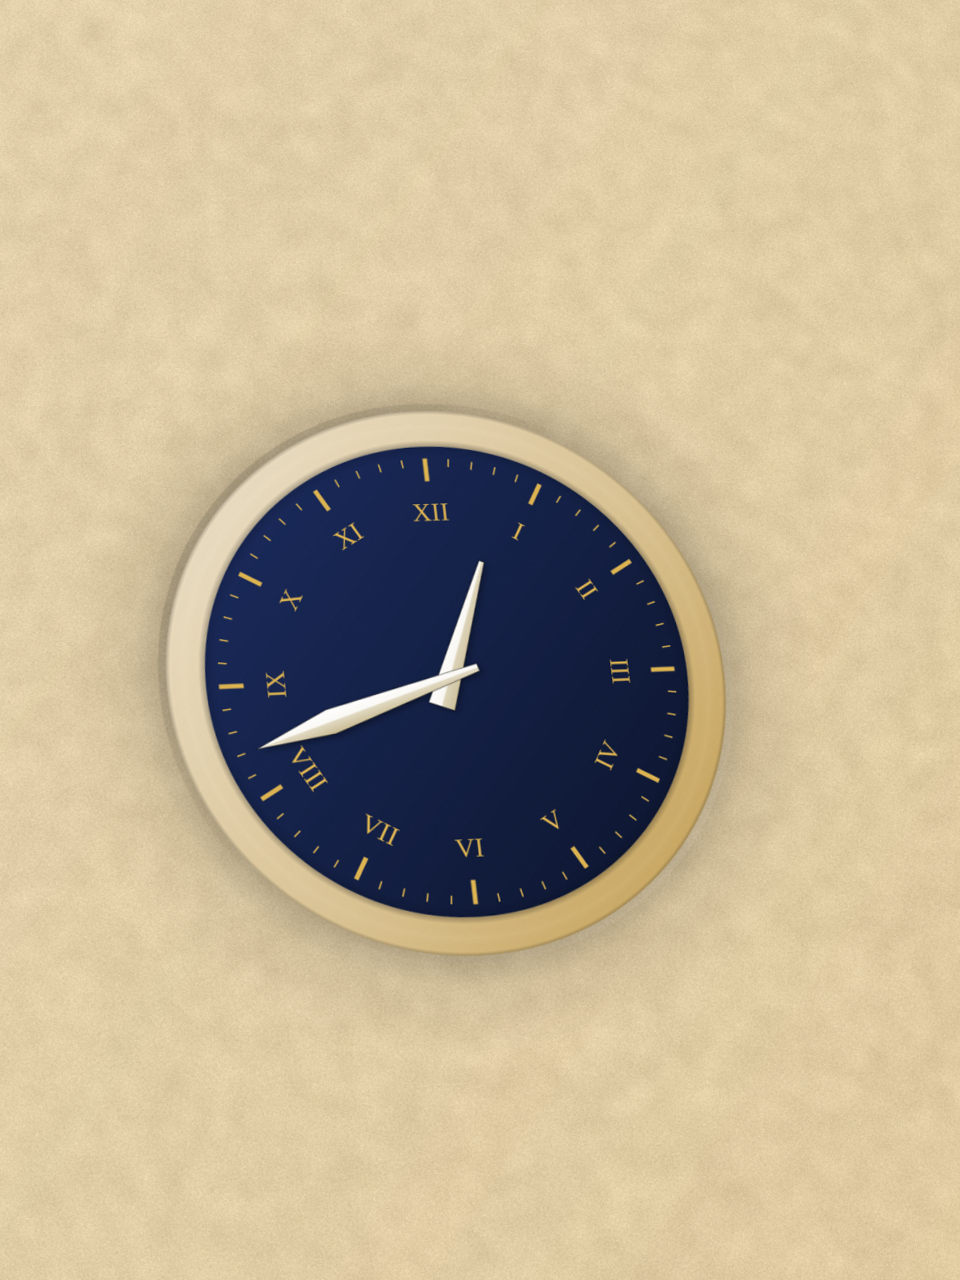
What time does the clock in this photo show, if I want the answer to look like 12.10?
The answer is 12.42
